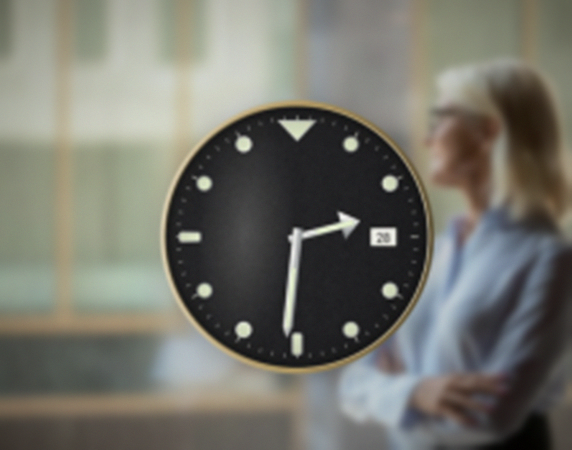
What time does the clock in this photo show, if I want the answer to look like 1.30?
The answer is 2.31
